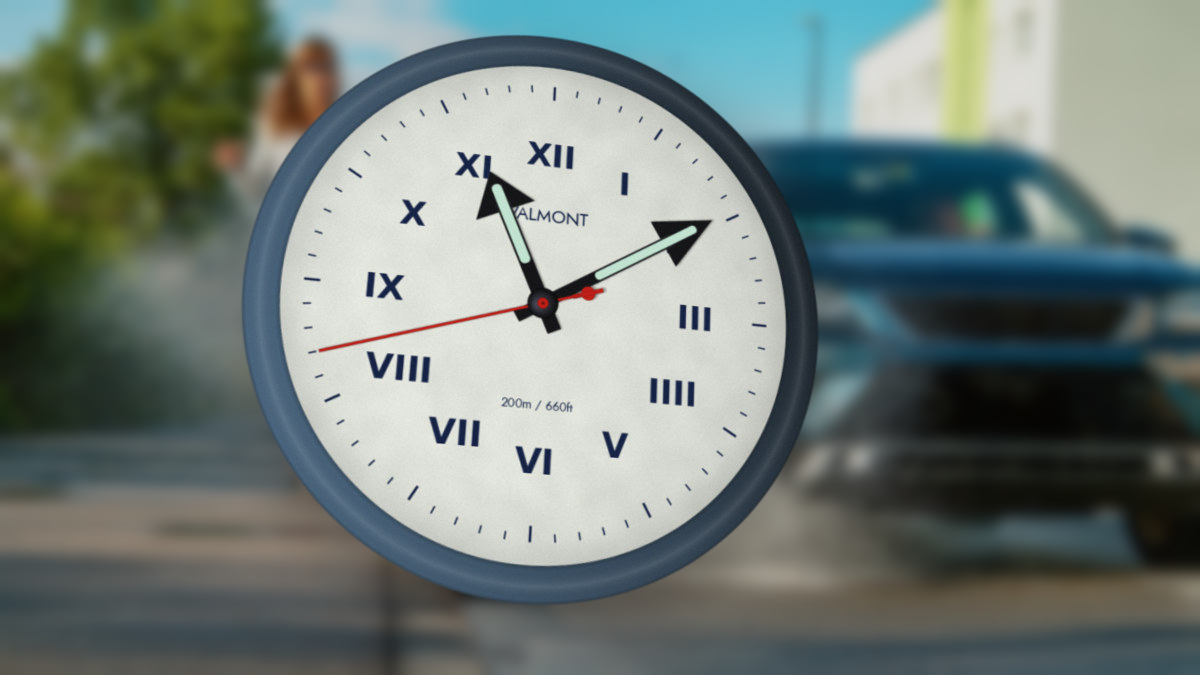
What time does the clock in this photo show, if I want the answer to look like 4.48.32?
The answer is 11.09.42
